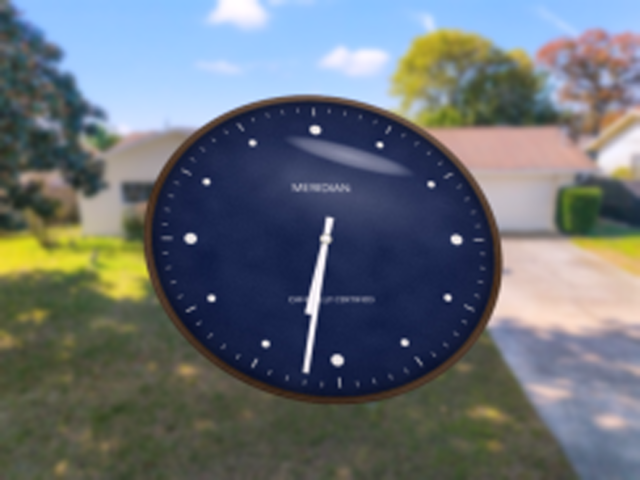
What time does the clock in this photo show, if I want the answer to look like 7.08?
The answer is 6.32
